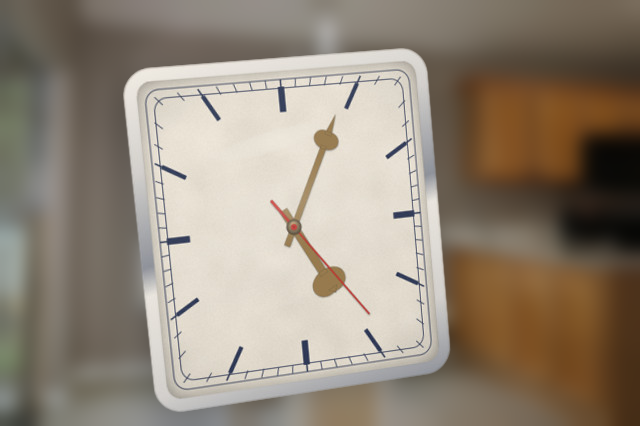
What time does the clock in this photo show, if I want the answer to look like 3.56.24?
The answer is 5.04.24
